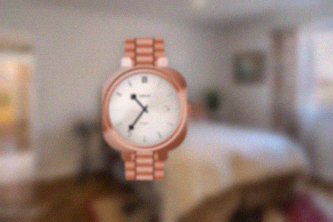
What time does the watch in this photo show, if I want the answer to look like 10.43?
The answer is 10.36
